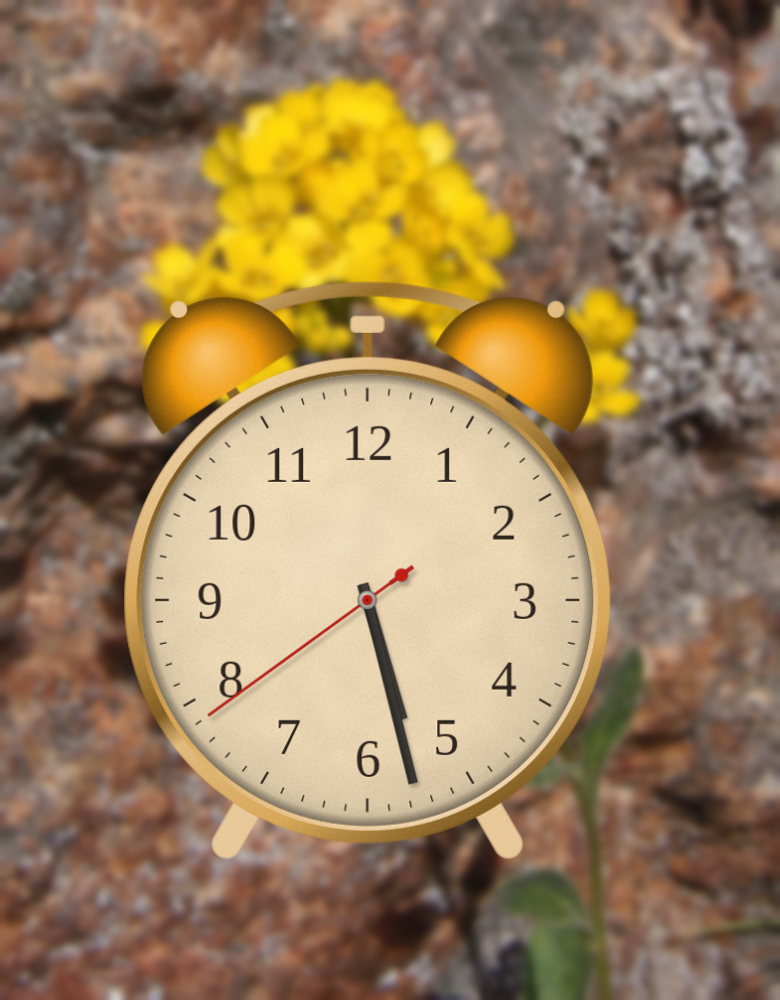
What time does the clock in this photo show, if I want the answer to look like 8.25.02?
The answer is 5.27.39
